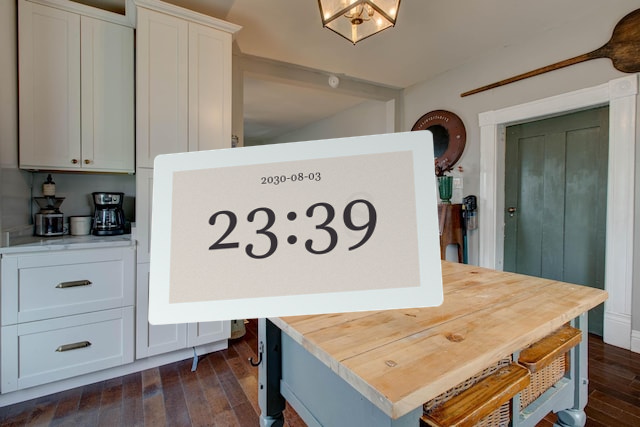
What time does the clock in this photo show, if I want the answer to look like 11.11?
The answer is 23.39
